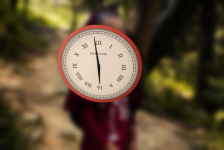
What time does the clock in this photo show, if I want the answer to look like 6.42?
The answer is 5.59
